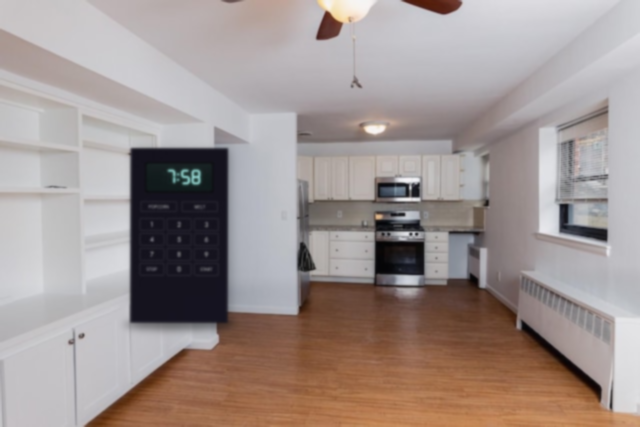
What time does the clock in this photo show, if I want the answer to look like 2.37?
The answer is 7.58
